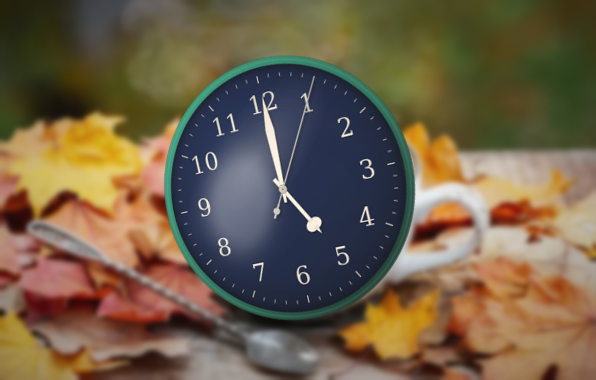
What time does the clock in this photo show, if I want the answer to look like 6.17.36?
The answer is 5.00.05
